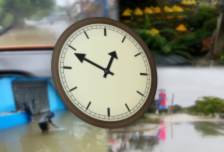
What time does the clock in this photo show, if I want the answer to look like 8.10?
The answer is 12.49
